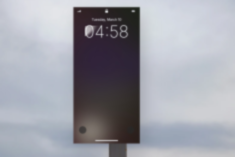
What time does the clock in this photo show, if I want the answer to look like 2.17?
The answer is 4.58
